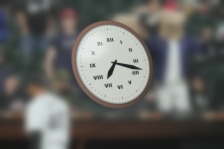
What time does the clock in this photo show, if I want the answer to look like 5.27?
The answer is 7.18
